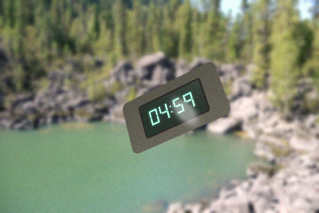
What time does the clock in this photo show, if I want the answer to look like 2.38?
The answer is 4.59
